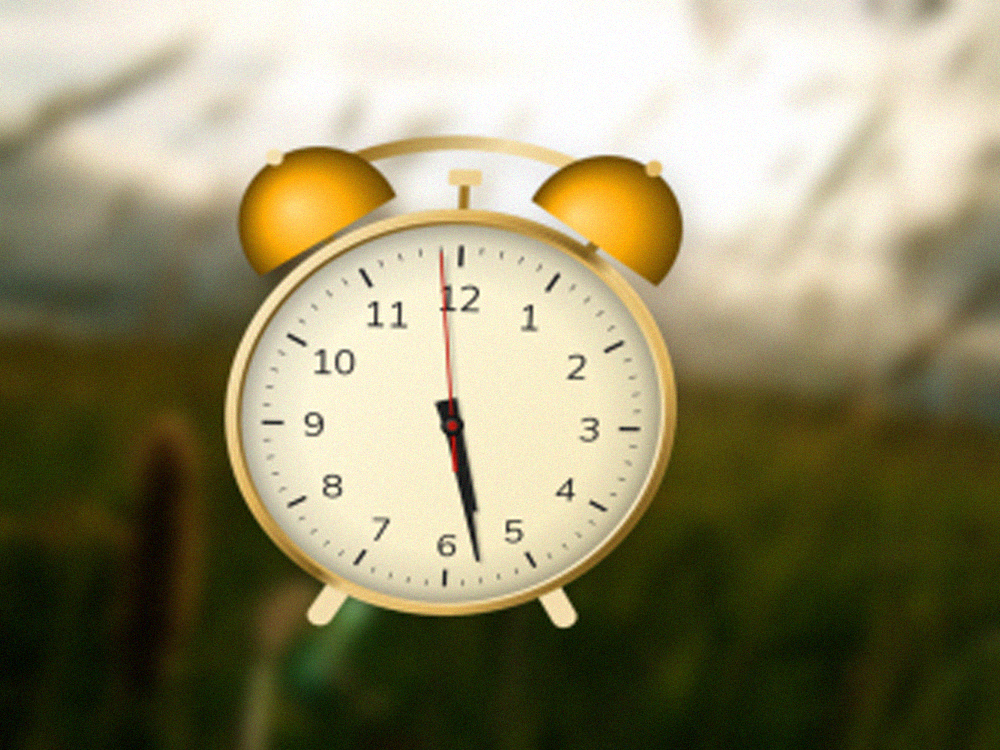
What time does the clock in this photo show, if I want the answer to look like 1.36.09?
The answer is 5.27.59
